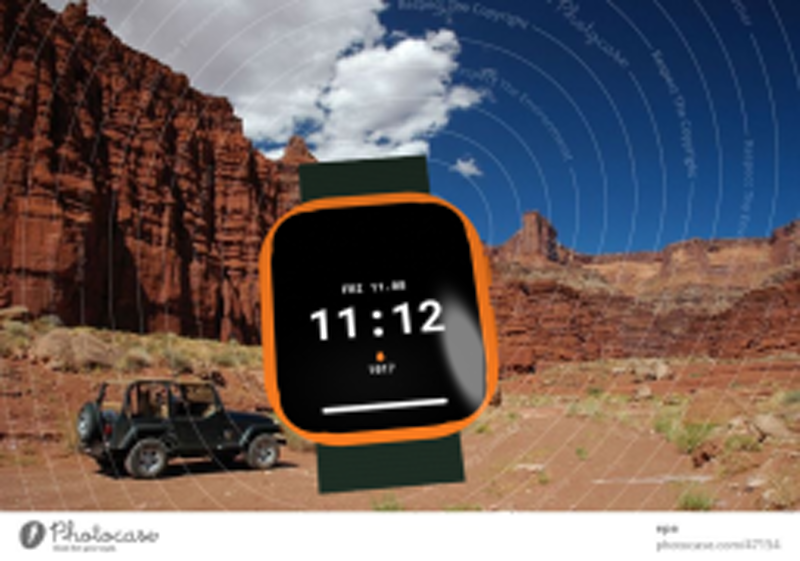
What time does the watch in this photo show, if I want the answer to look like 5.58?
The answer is 11.12
